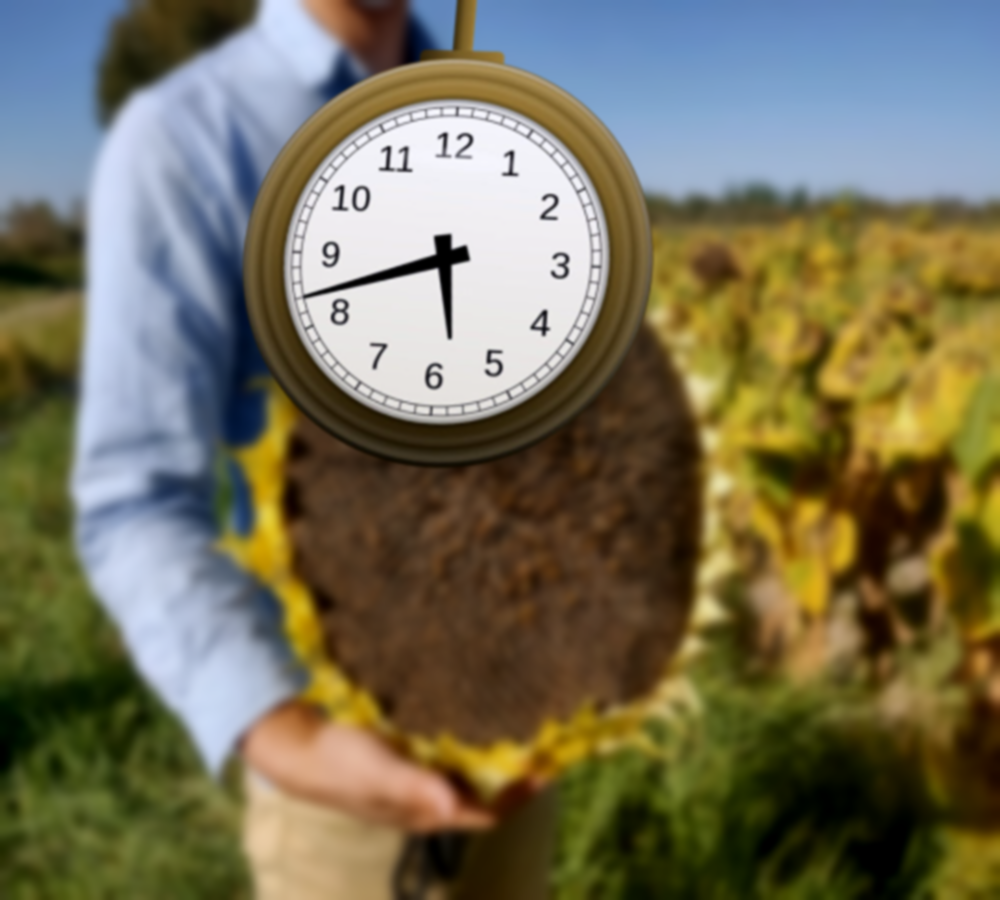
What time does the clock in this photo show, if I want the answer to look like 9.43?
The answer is 5.42
